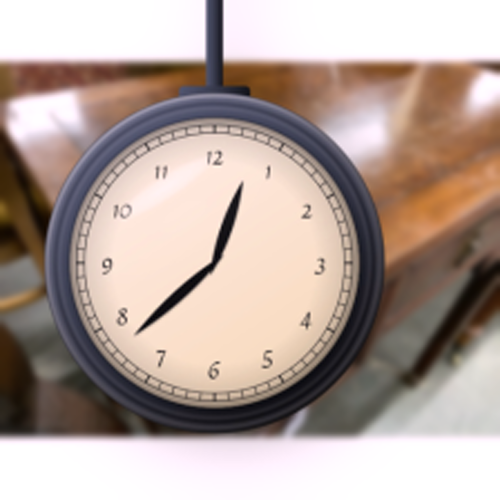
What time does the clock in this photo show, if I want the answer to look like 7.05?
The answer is 12.38
